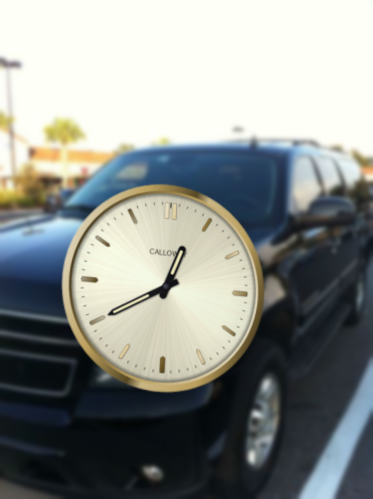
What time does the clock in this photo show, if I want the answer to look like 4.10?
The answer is 12.40
